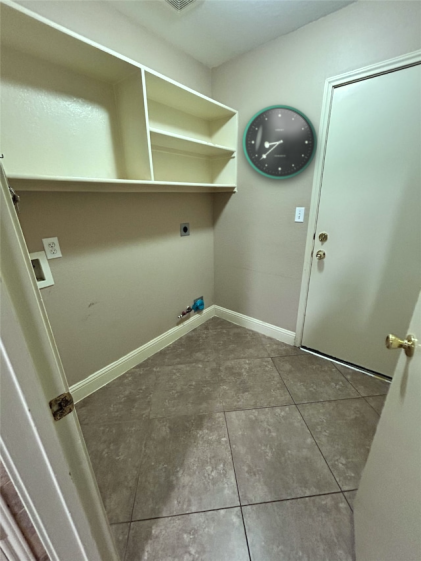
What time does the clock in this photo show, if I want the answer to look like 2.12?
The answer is 8.38
